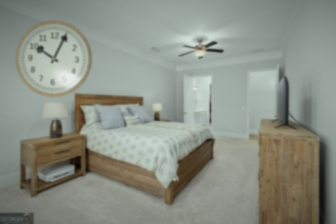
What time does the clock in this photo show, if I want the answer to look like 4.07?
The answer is 10.04
